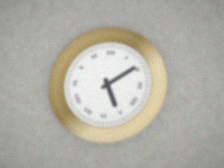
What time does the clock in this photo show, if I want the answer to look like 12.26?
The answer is 5.09
